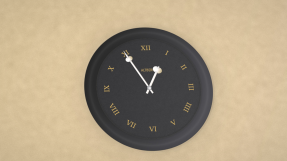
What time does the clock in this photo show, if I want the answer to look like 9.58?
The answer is 12.55
